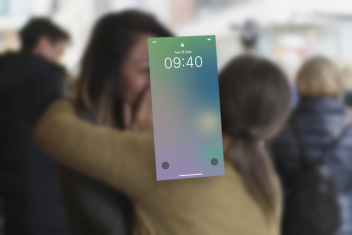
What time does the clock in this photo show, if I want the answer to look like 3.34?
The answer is 9.40
